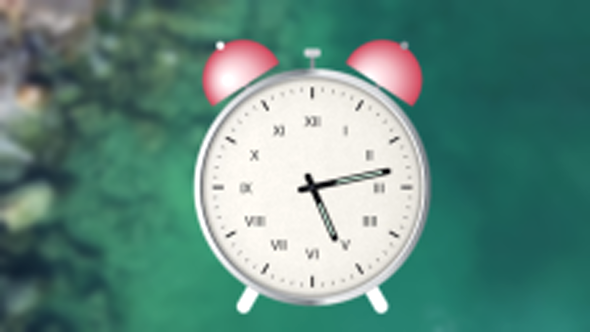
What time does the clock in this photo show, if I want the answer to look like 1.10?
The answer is 5.13
